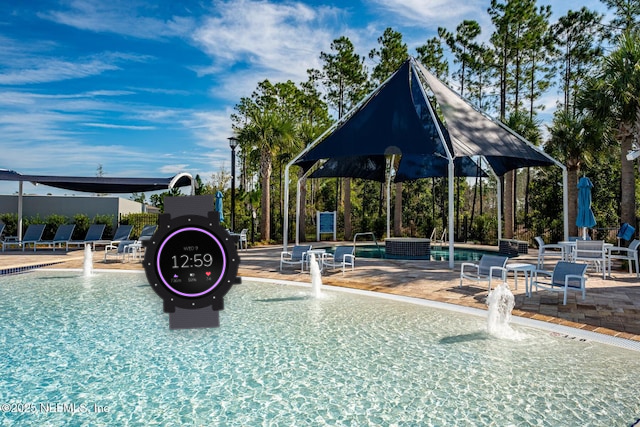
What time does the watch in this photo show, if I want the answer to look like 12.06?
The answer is 12.59
